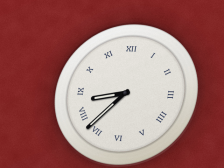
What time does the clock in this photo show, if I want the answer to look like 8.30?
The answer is 8.37
